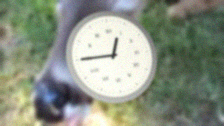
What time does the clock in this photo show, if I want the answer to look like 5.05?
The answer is 12.45
